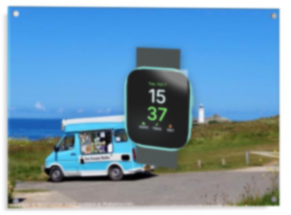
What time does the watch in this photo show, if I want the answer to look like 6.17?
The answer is 15.37
